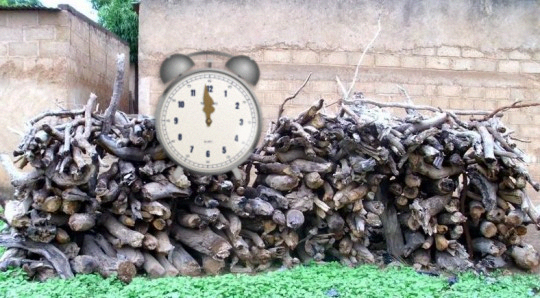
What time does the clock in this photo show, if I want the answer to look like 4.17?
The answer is 11.59
